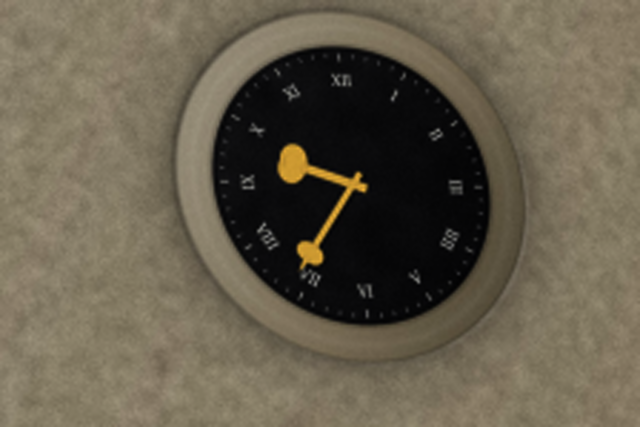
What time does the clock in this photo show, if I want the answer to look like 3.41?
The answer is 9.36
